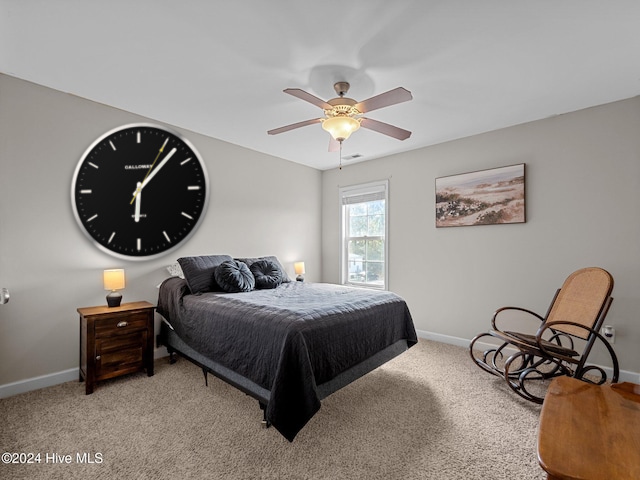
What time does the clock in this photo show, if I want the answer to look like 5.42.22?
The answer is 6.07.05
